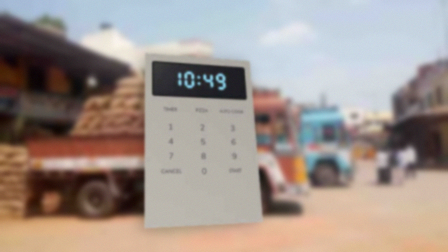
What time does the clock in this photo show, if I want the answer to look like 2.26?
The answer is 10.49
